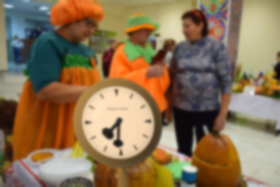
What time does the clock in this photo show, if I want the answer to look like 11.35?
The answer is 7.31
